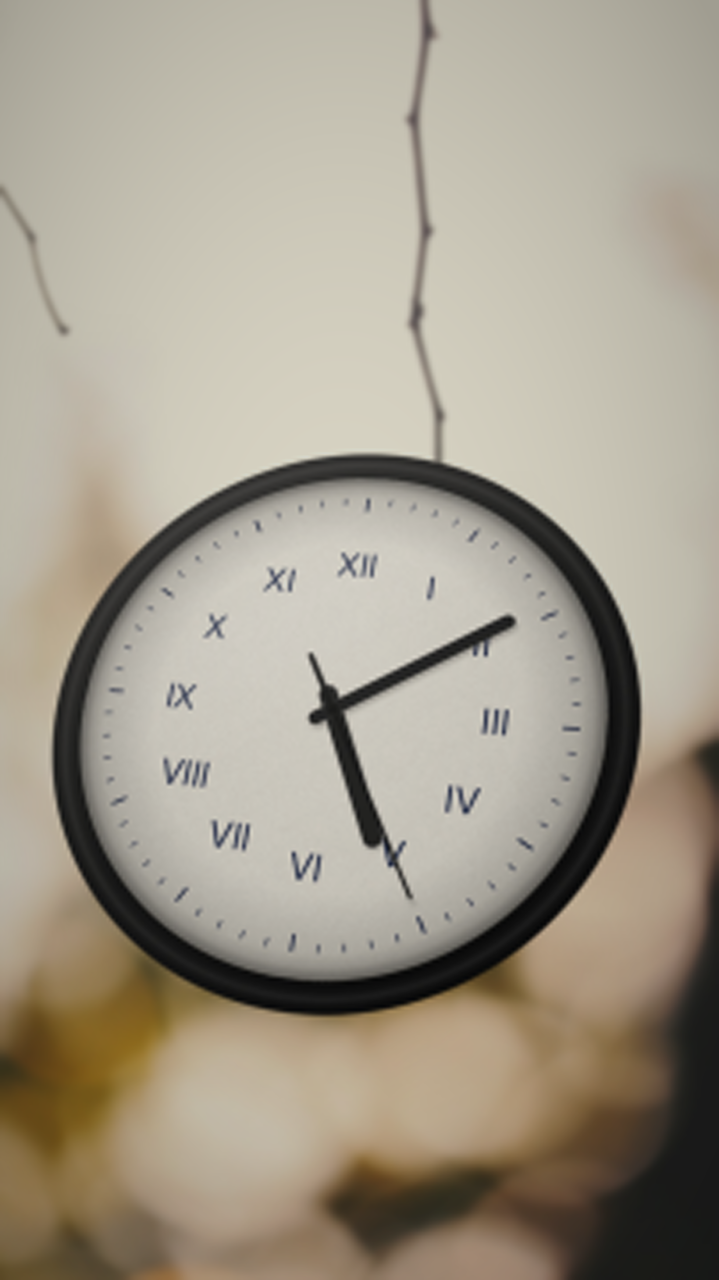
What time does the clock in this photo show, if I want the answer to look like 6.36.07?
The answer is 5.09.25
